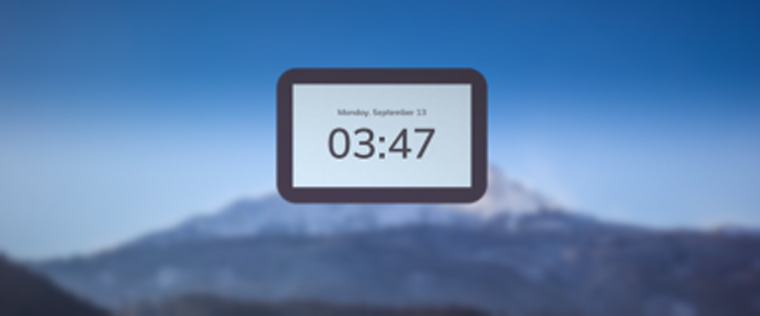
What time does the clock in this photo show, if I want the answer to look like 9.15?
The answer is 3.47
